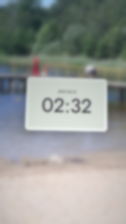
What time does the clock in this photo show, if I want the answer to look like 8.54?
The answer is 2.32
